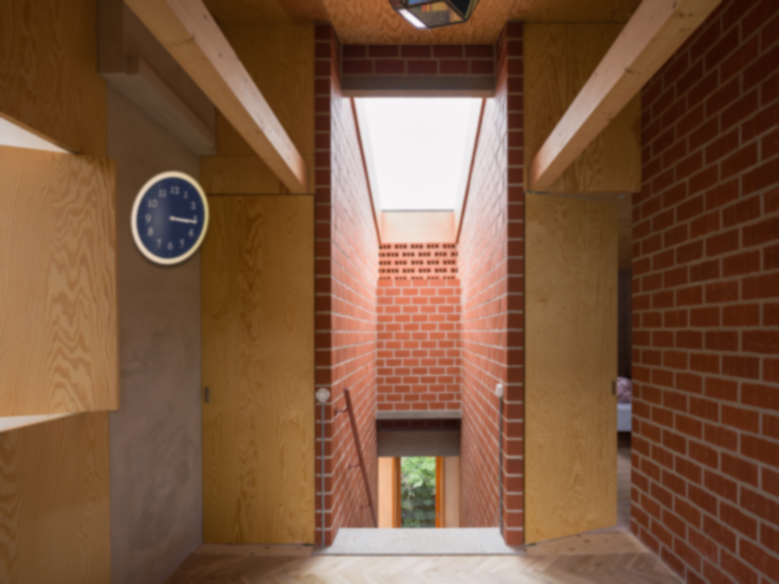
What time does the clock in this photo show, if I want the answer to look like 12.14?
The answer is 3.16
